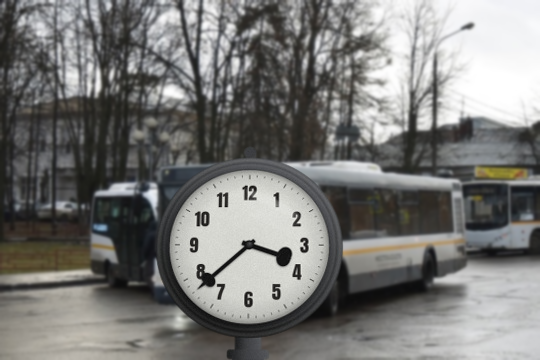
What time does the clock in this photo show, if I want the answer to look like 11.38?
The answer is 3.38
